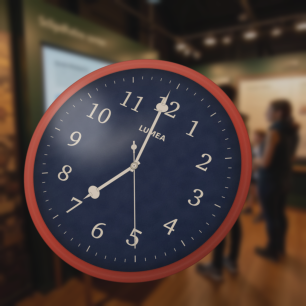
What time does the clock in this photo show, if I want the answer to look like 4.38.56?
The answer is 6.59.25
